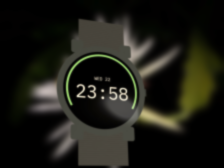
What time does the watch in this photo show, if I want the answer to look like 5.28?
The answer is 23.58
